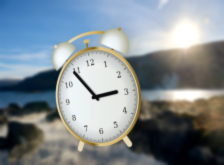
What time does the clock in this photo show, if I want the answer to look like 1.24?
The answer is 2.54
